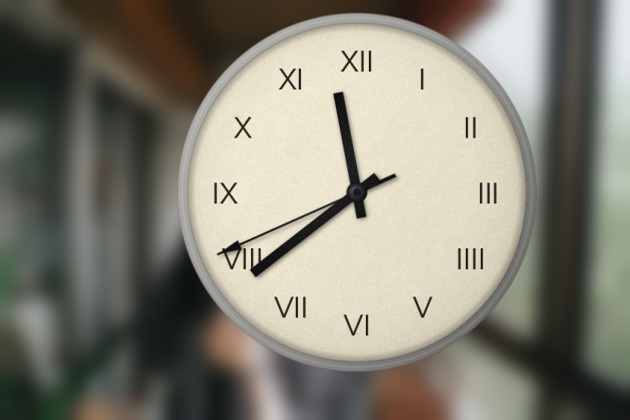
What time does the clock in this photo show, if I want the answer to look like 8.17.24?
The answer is 11.38.41
